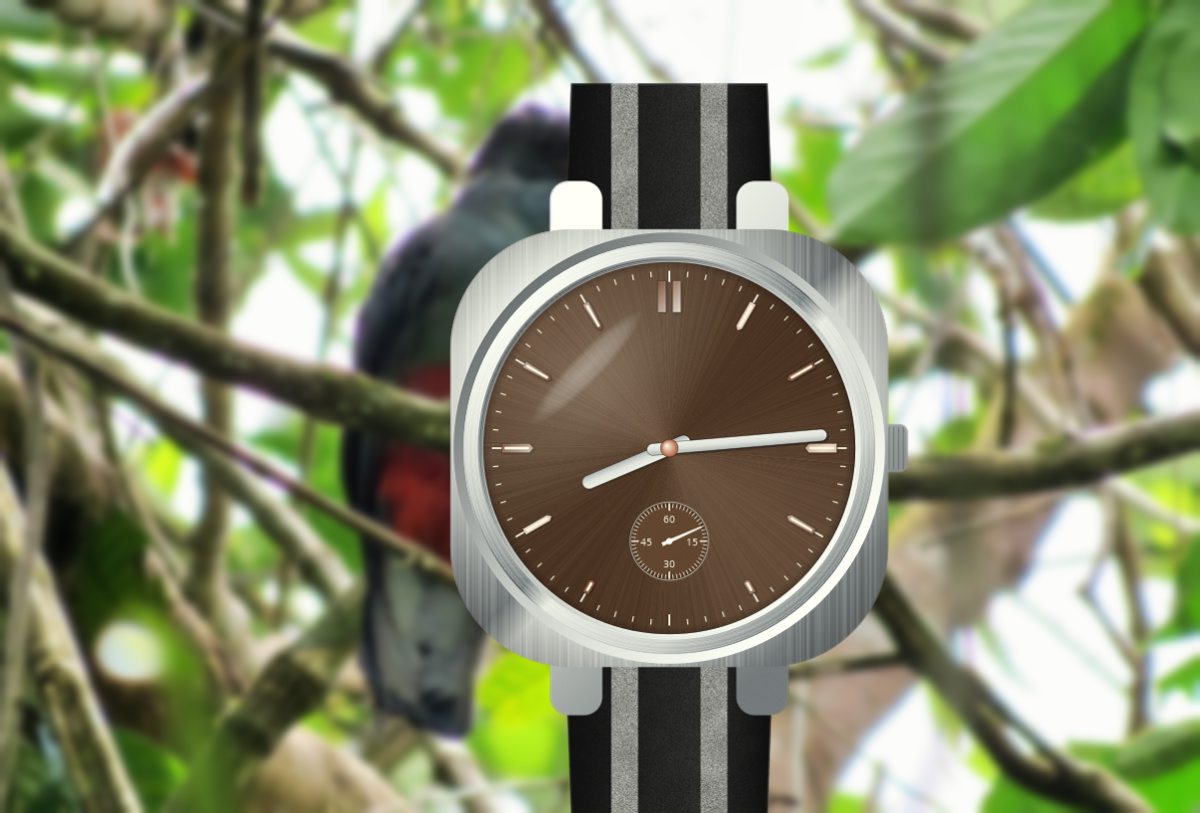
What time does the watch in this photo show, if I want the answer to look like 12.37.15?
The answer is 8.14.11
